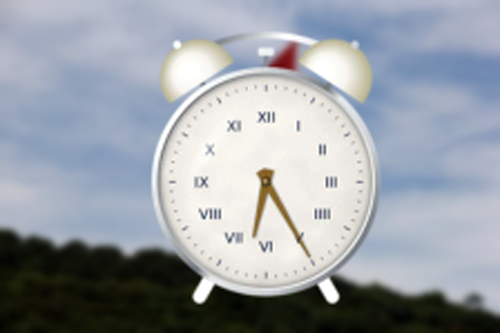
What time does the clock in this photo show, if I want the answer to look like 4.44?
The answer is 6.25
